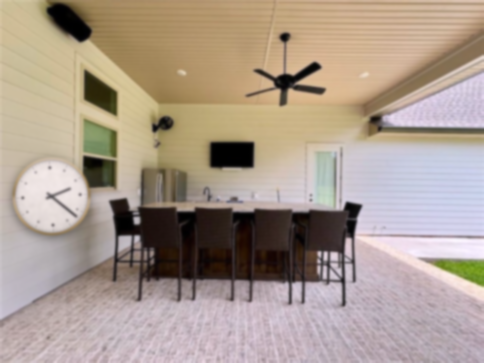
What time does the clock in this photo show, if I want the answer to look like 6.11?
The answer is 2.22
